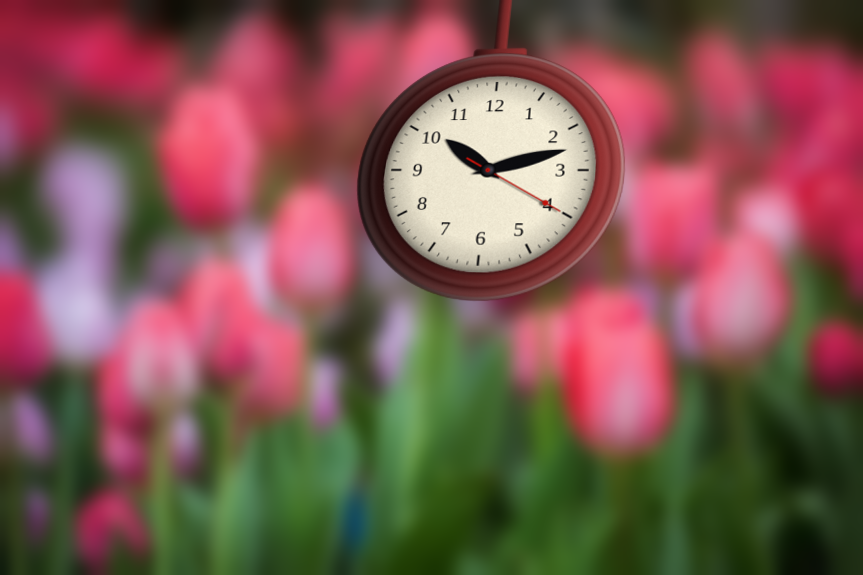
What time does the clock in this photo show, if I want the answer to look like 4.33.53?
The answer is 10.12.20
